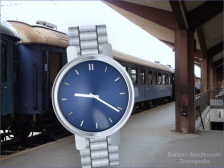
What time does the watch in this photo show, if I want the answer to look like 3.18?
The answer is 9.21
